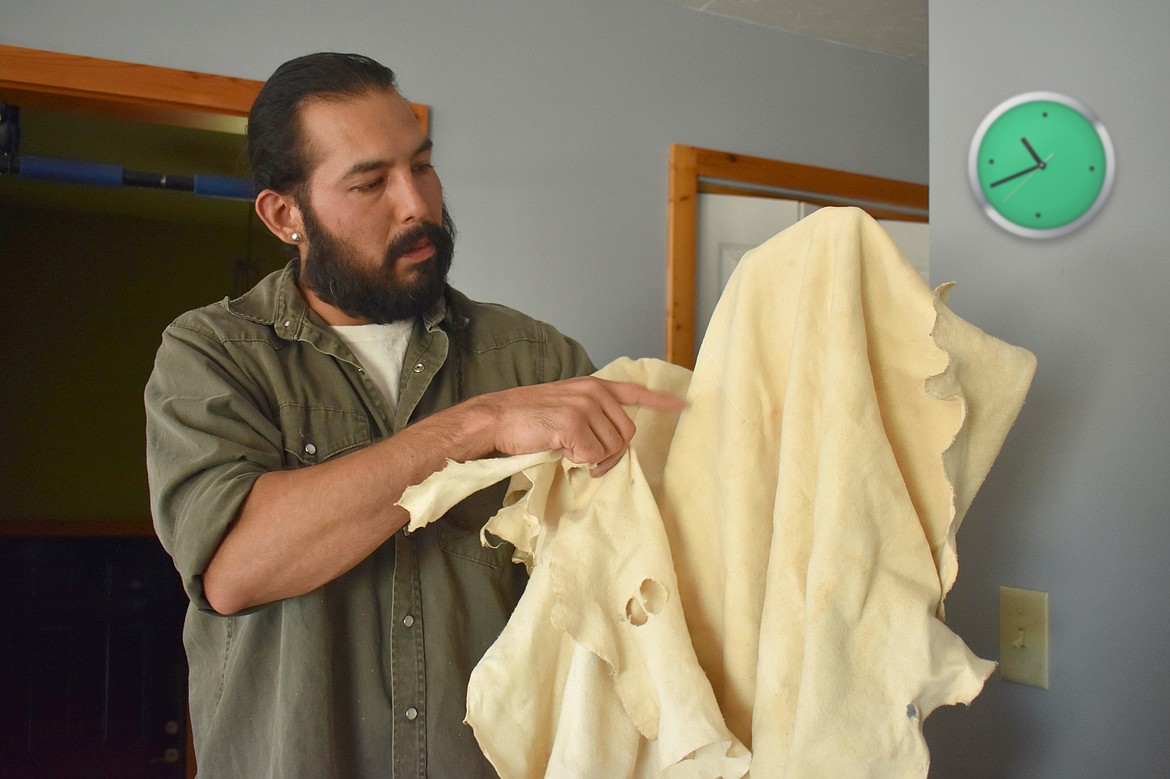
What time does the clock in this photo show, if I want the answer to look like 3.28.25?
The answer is 10.40.37
